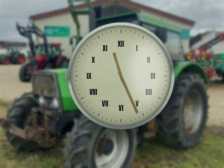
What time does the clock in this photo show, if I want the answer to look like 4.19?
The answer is 11.26
